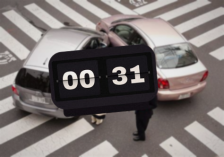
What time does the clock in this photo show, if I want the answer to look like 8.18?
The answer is 0.31
